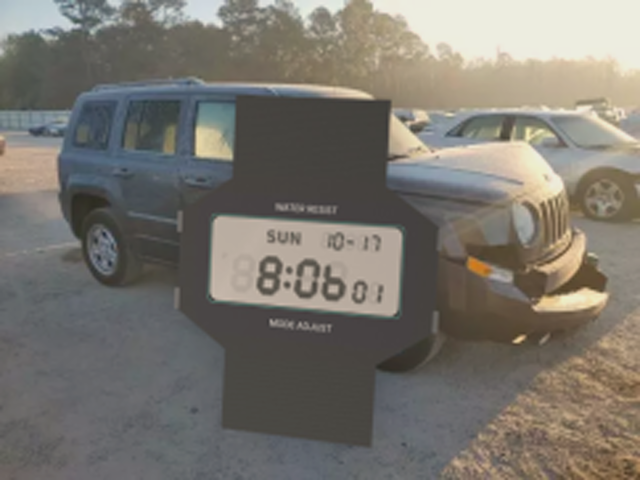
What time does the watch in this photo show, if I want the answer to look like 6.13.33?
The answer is 8.06.01
